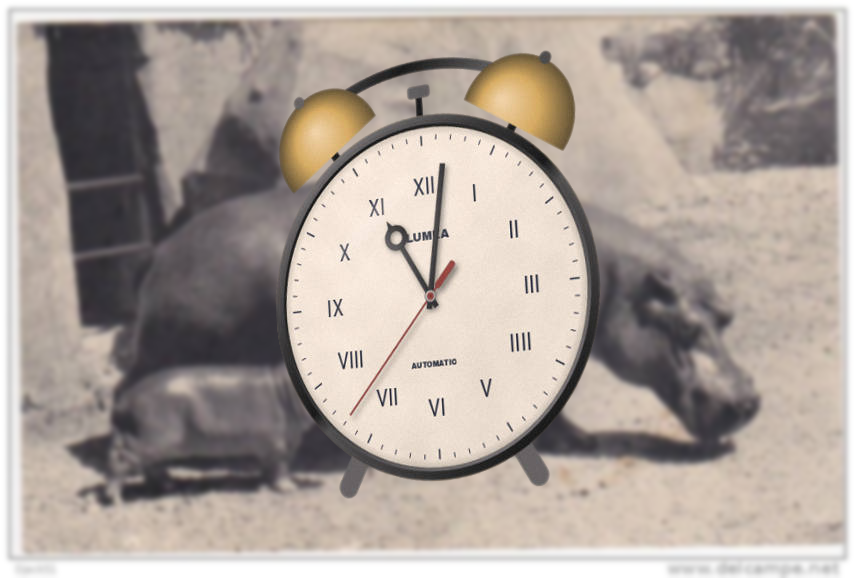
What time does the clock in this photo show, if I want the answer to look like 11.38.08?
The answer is 11.01.37
